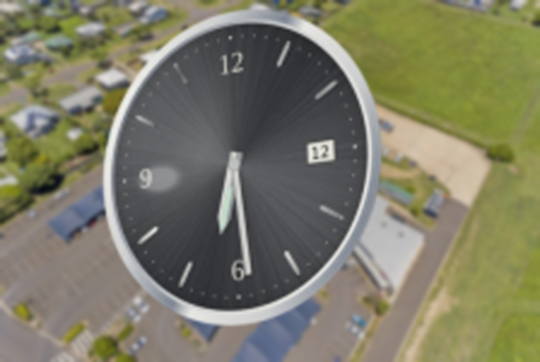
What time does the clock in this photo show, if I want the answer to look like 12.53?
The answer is 6.29
